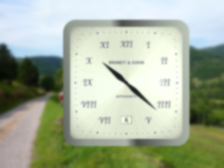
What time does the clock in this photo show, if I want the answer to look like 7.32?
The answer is 10.22
